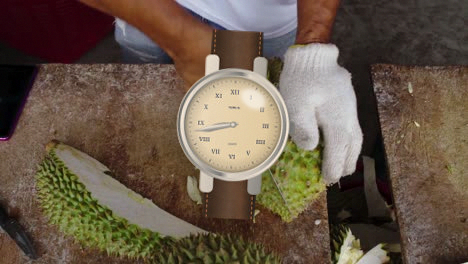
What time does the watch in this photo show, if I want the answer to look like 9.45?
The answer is 8.43
